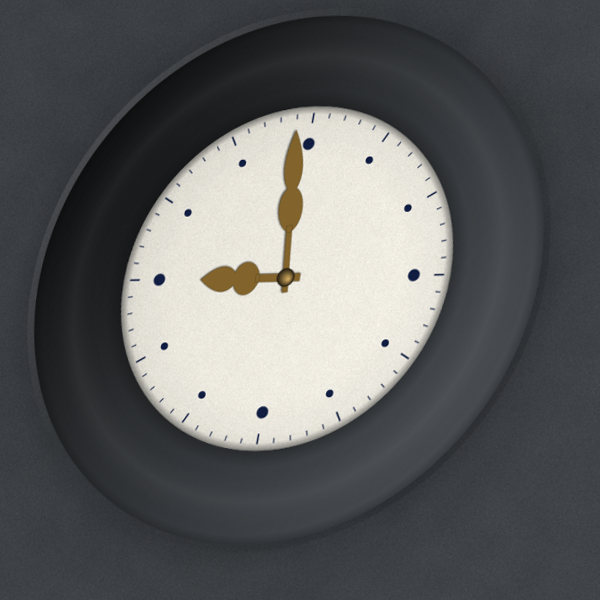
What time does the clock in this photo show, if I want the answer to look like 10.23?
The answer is 8.59
